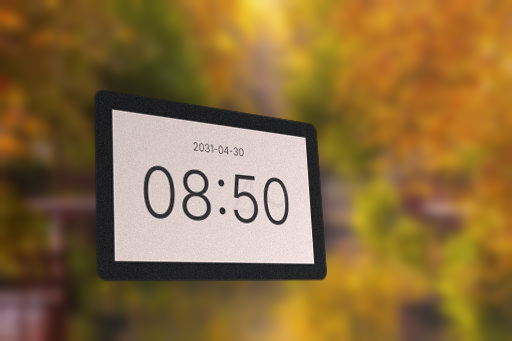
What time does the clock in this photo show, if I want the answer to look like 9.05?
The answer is 8.50
